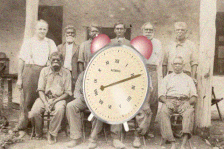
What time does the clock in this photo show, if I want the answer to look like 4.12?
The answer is 8.11
